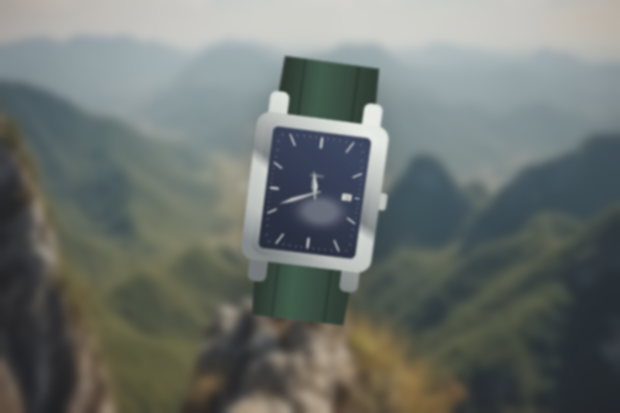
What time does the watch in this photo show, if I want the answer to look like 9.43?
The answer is 11.41
